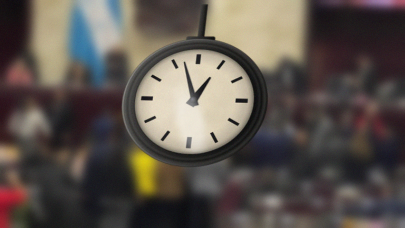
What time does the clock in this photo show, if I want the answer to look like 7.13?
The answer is 12.57
